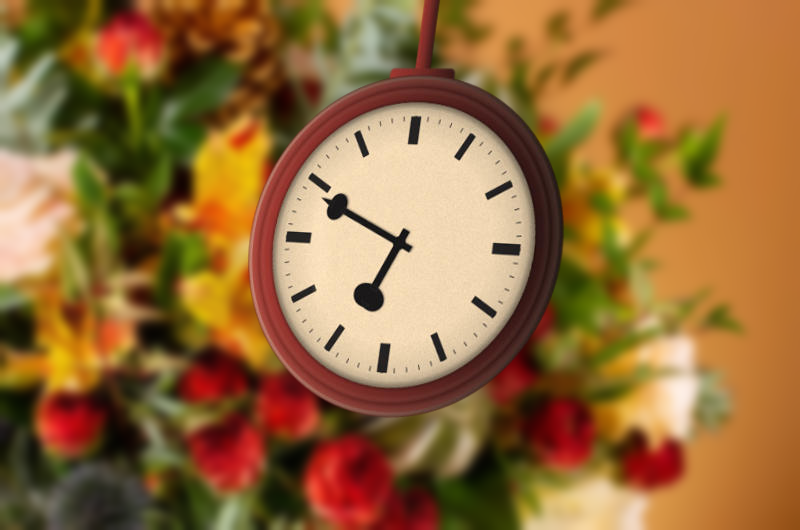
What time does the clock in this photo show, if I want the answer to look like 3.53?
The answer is 6.49
